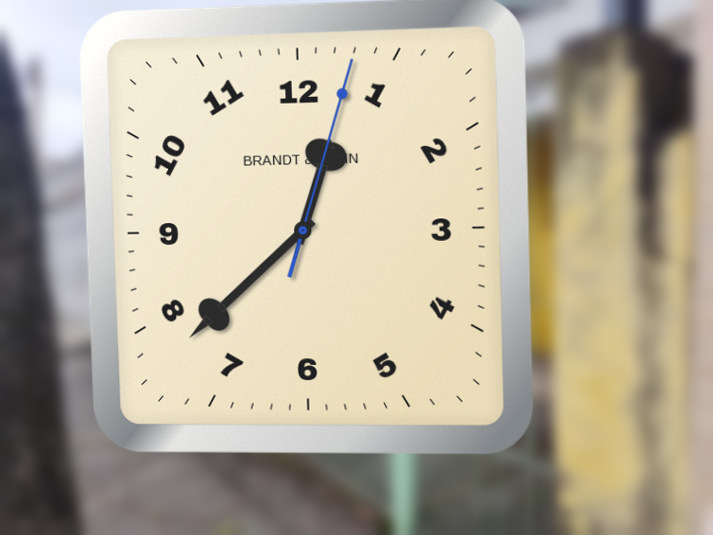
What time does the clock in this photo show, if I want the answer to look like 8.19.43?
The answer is 12.38.03
